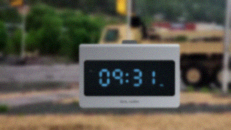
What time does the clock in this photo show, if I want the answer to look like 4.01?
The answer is 9.31
